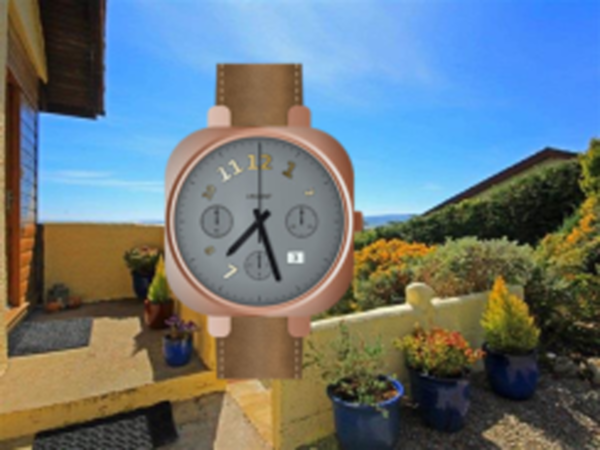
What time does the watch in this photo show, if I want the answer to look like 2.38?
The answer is 7.27
